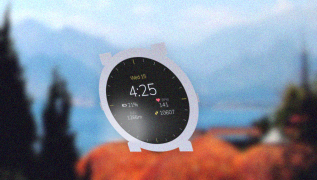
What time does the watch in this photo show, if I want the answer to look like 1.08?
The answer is 4.25
